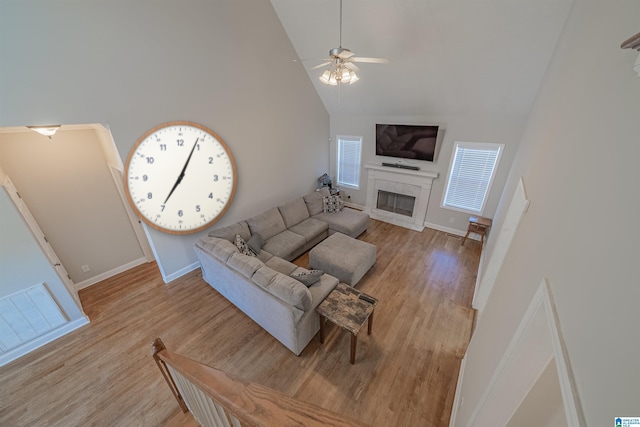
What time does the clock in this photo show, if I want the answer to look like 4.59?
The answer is 7.04
